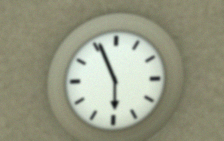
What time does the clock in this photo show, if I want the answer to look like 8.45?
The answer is 5.56
